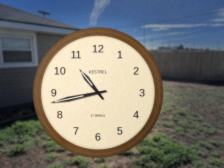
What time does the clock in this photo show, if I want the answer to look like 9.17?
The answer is 10.43
